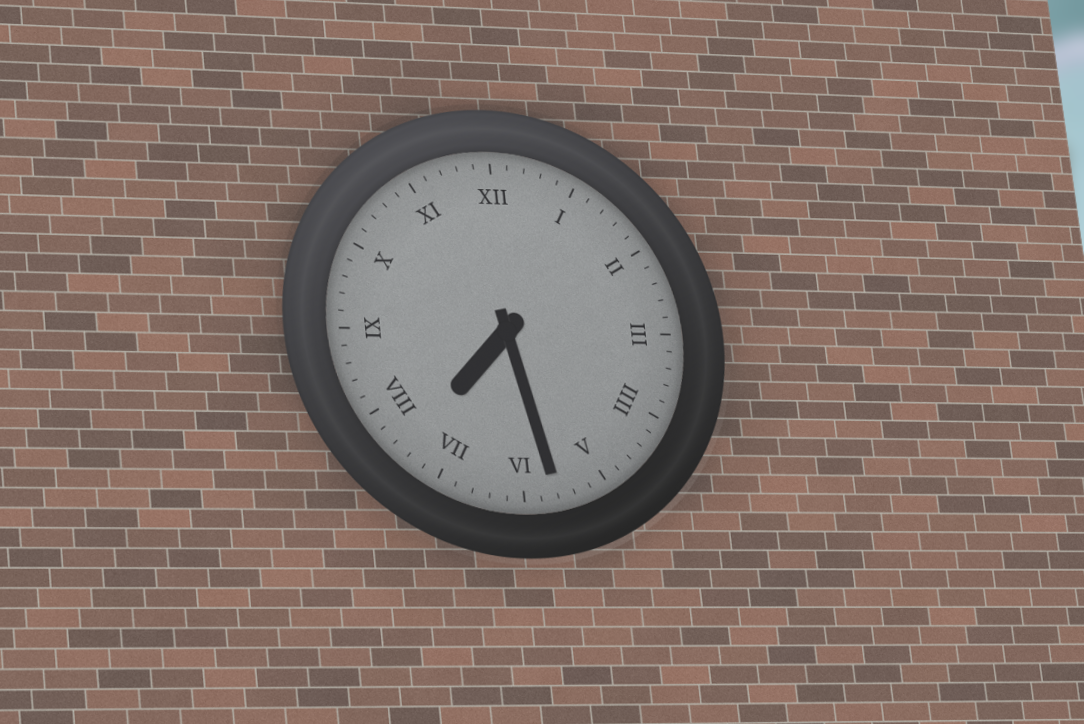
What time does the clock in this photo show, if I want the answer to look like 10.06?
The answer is 7.28
